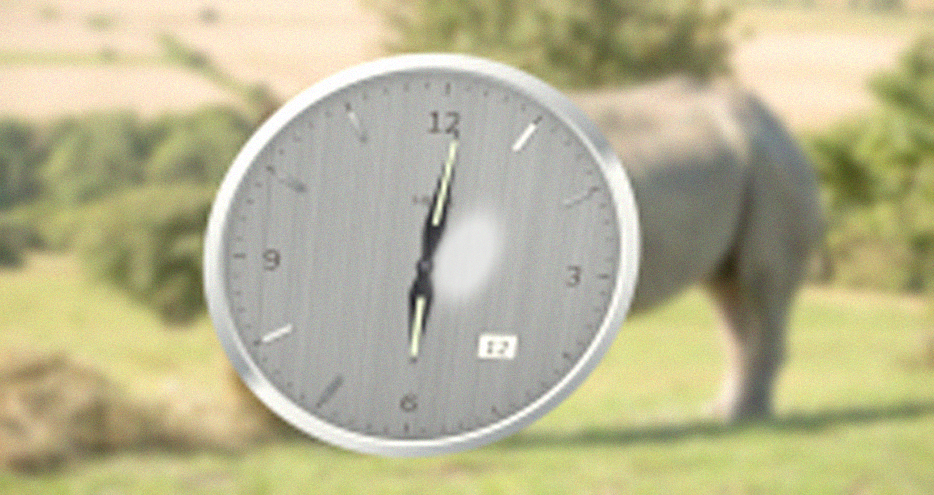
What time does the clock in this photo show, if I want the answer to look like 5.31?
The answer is 6.01
